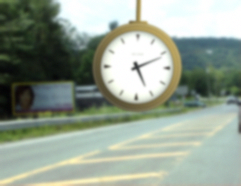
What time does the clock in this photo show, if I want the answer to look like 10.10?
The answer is 5.11
